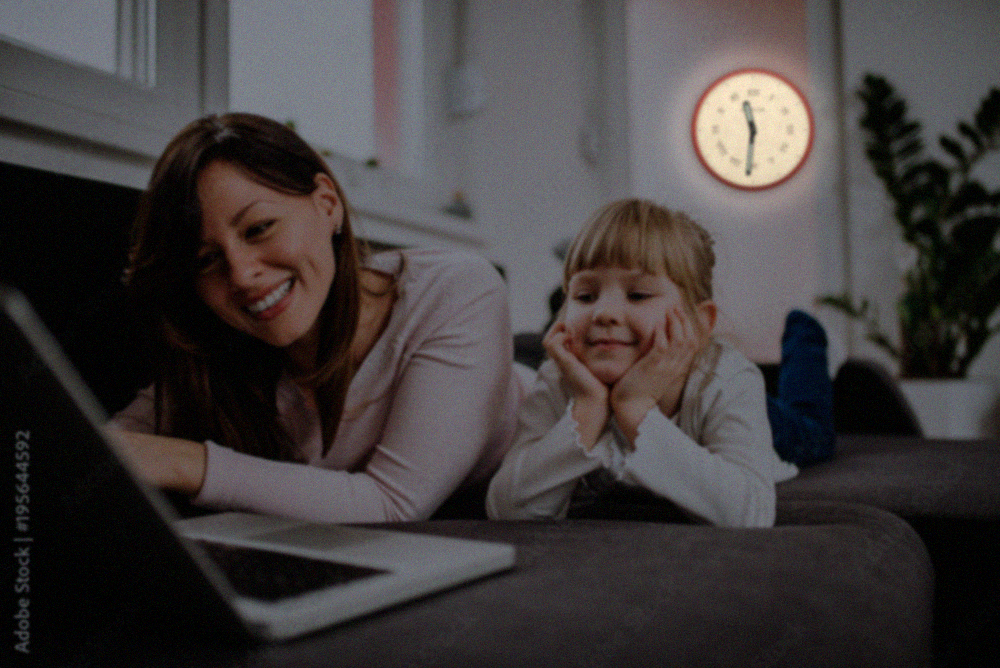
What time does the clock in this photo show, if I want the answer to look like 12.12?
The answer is 11.31
